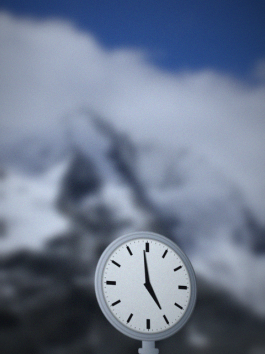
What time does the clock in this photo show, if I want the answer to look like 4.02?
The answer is 4.59
